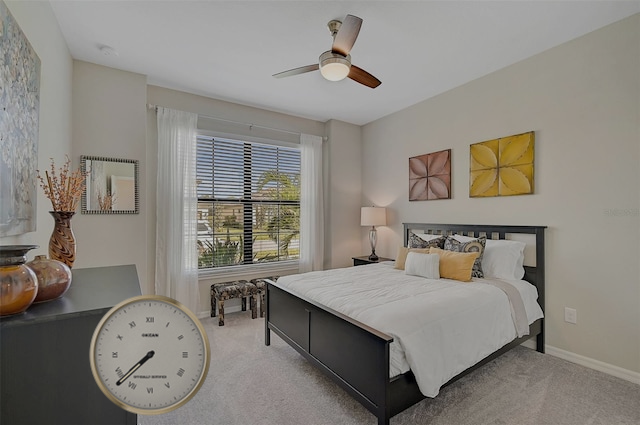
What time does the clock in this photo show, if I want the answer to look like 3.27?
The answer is 7.38
